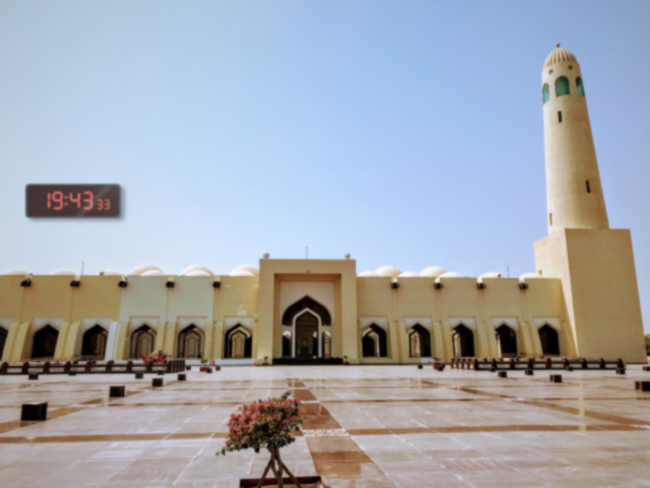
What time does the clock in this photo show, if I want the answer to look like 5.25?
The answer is 19.43
